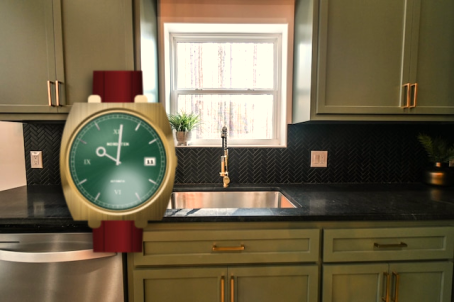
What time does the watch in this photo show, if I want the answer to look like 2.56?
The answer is 10.01
